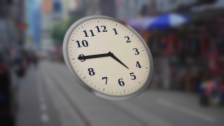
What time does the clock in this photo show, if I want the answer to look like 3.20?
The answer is 4.45
